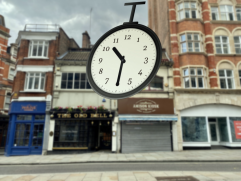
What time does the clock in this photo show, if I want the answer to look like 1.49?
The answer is 10.30
